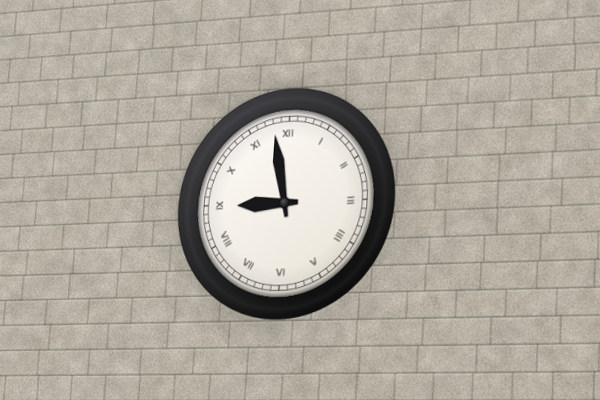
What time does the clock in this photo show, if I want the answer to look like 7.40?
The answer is 8.58
